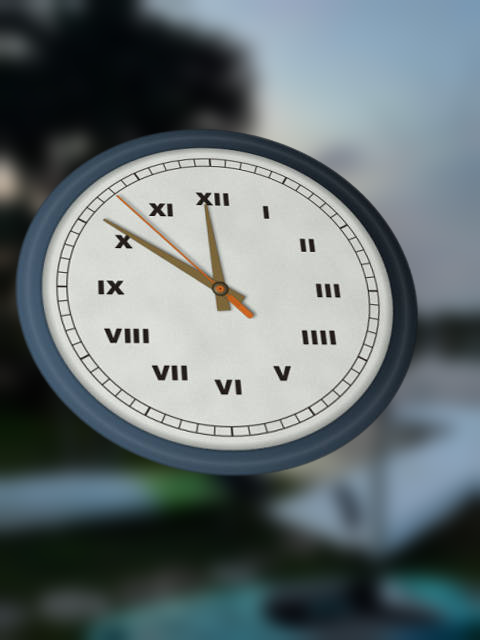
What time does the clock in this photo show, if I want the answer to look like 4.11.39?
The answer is 11.50.53
